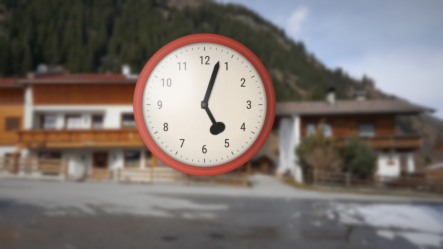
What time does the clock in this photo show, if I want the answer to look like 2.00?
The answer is 5.03
